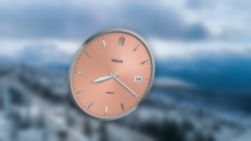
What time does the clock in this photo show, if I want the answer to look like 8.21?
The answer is 8.20
